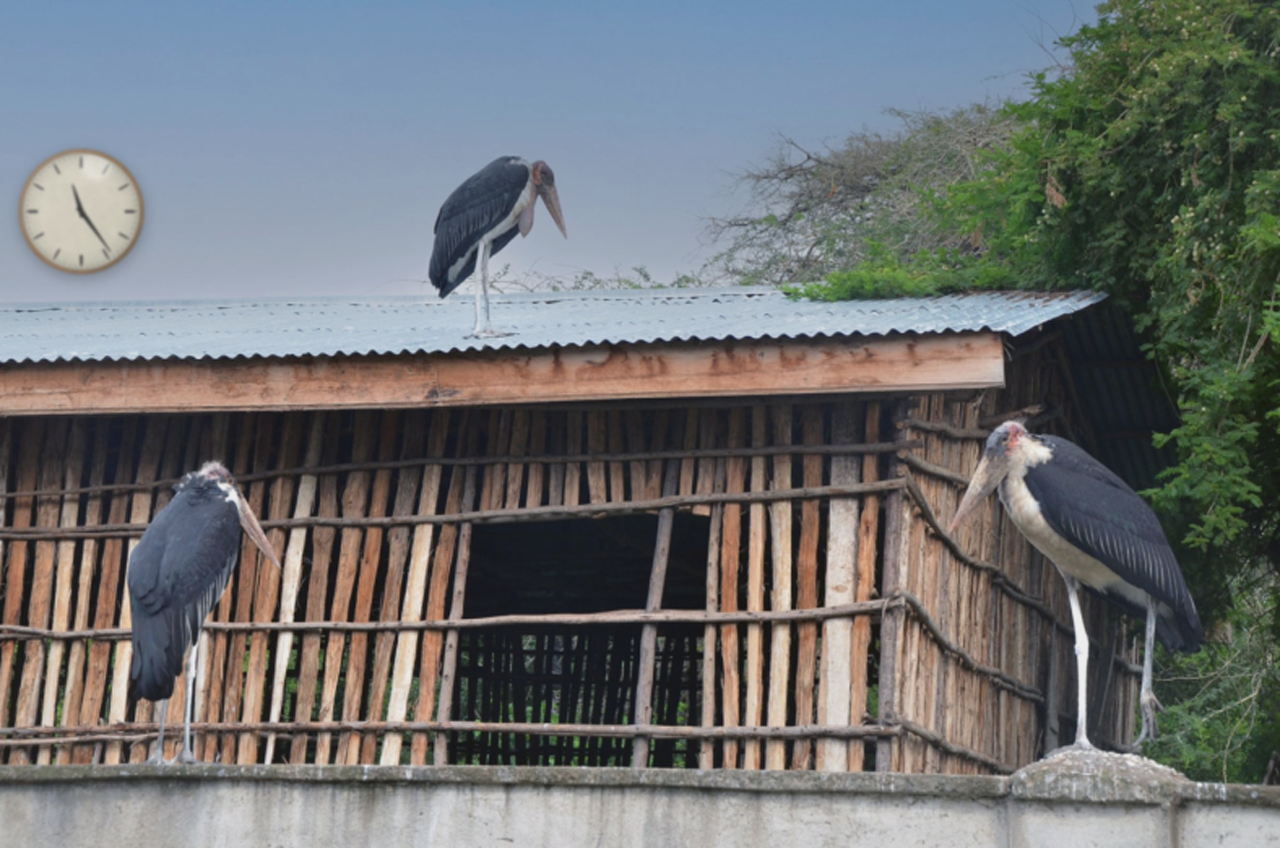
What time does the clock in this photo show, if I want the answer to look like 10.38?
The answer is 11.24
